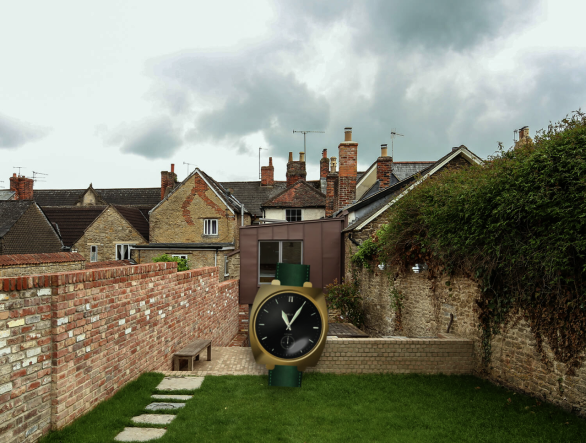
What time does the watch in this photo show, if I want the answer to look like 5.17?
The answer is 11.05
